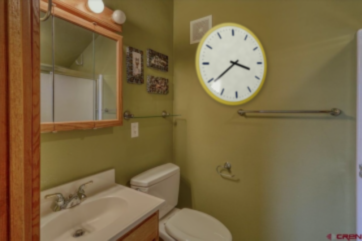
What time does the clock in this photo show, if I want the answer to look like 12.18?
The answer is 3.39
